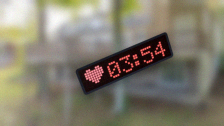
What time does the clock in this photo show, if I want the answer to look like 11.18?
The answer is 3.54
